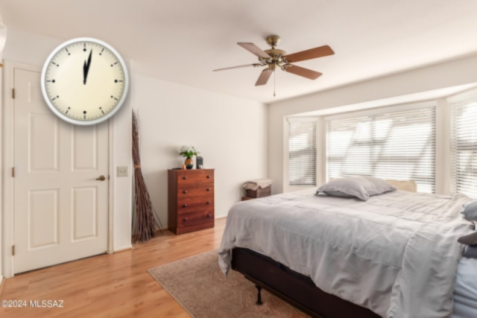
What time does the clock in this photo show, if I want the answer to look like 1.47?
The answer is 12.02
